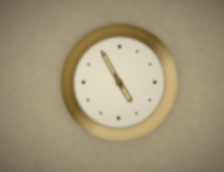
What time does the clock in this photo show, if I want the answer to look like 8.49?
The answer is 4.55
